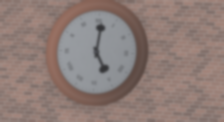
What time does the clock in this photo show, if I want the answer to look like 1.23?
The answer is 5.01
